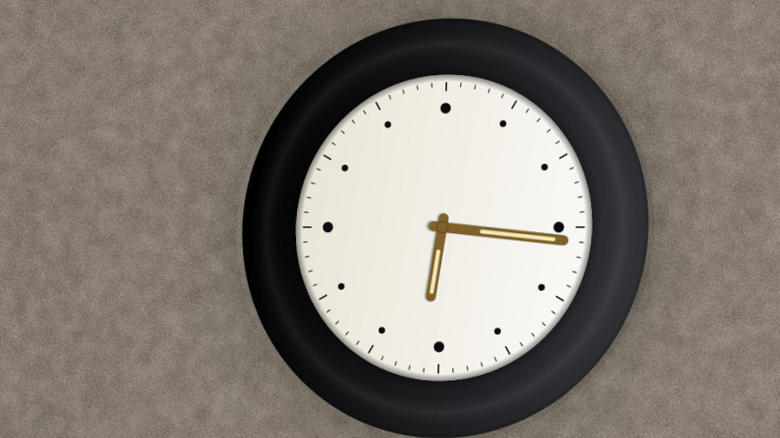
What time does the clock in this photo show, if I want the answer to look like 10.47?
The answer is 6.16
